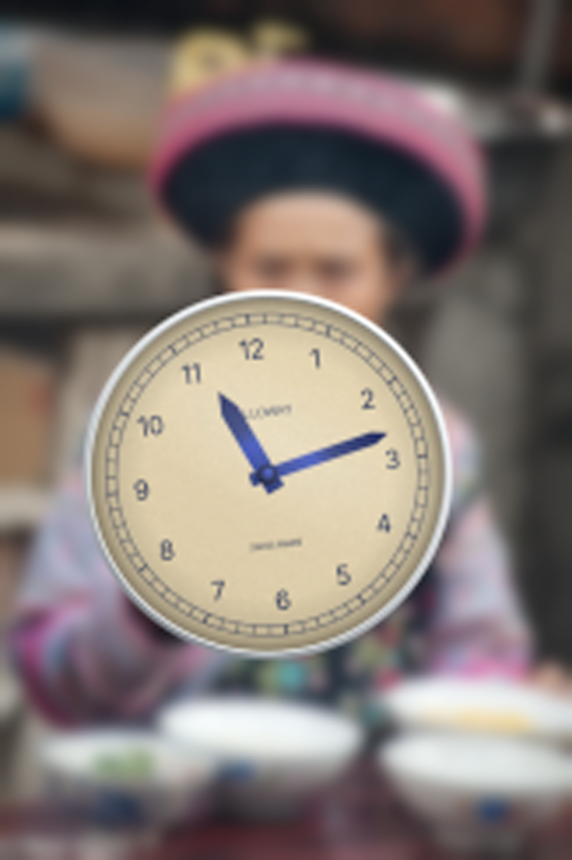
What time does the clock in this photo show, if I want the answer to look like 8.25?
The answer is 11.13
